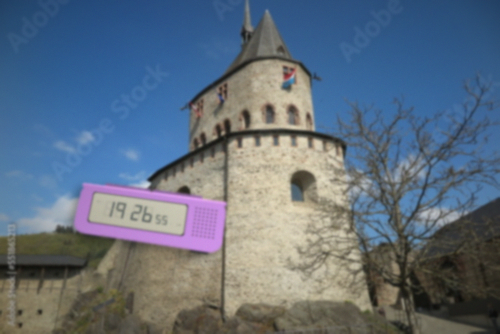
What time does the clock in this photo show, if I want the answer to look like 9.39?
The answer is 19.26
